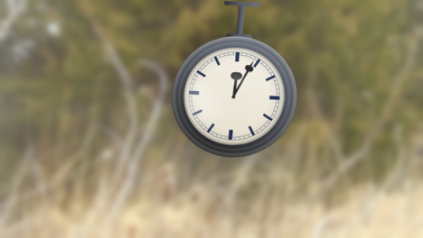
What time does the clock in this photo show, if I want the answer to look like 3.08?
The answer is 12.04
